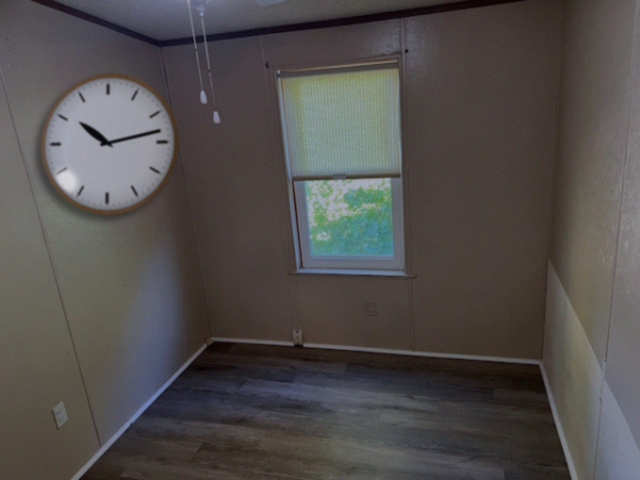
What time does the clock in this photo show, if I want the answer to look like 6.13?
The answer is 10.13
